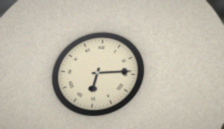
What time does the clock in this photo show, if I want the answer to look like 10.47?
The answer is 6.14
